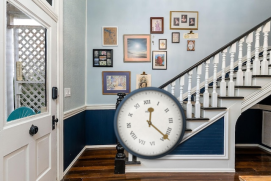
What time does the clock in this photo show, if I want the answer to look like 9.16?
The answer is 12.23
